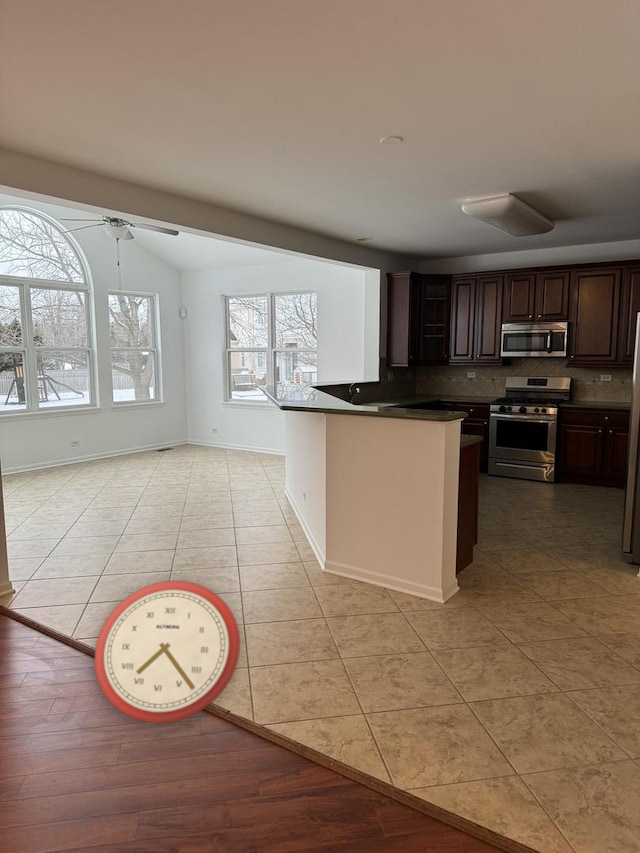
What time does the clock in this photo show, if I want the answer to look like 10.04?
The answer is 7.23
